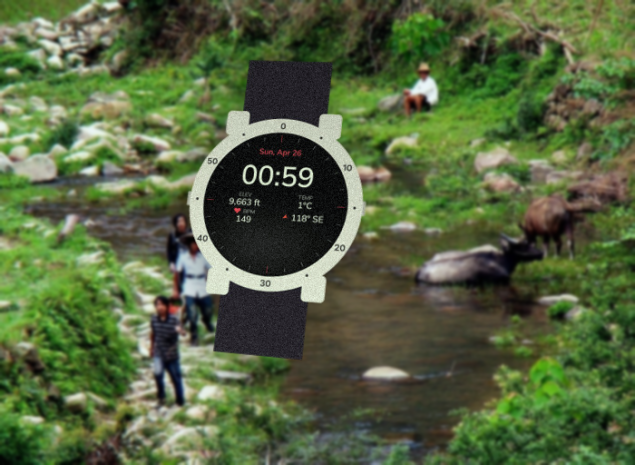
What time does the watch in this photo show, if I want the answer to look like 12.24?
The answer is 0.59
